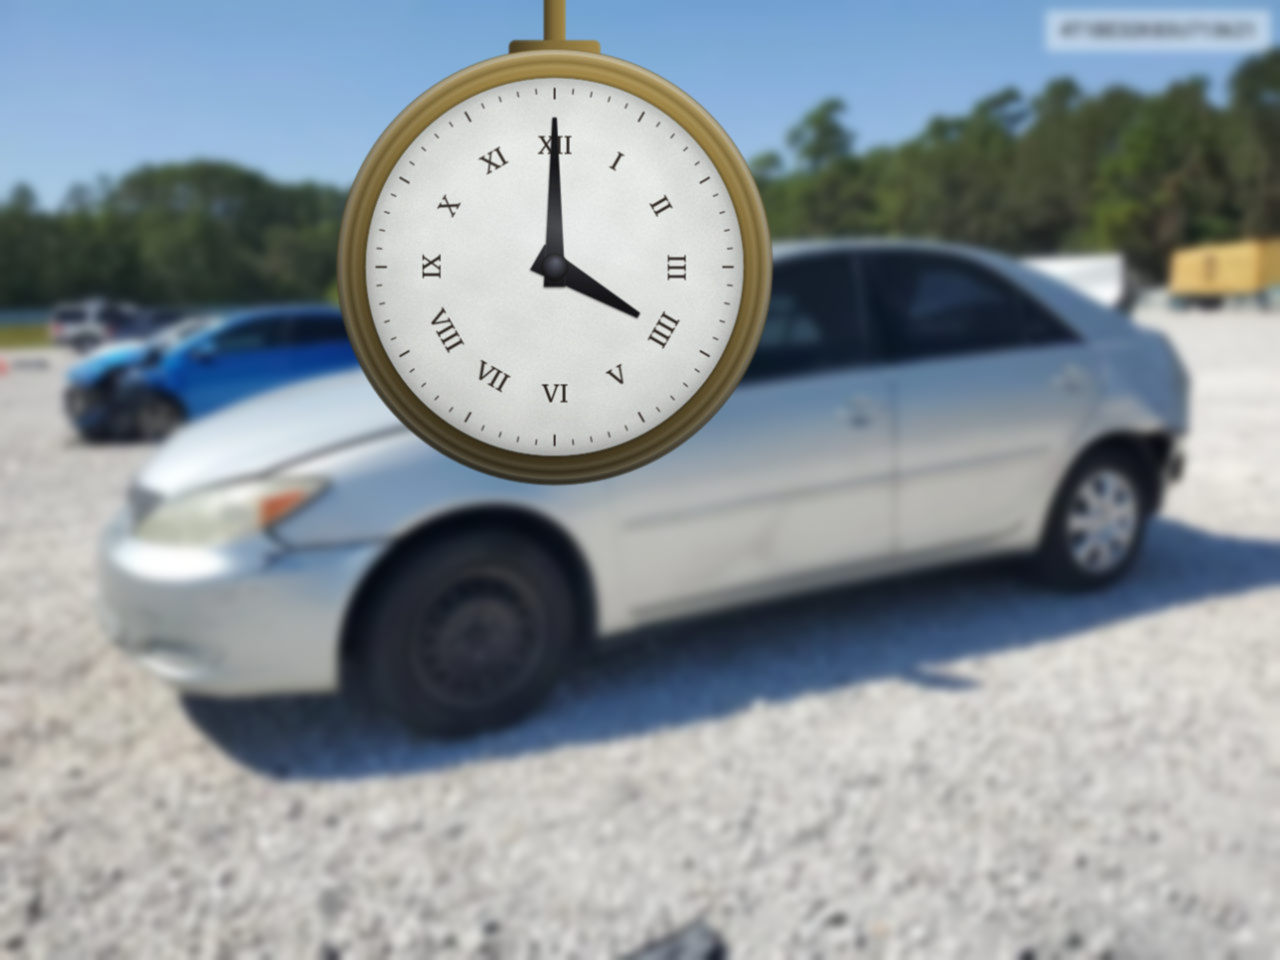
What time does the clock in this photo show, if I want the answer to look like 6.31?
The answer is 4.00
